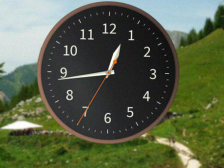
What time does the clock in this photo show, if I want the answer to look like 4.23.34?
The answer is 12.43.35
